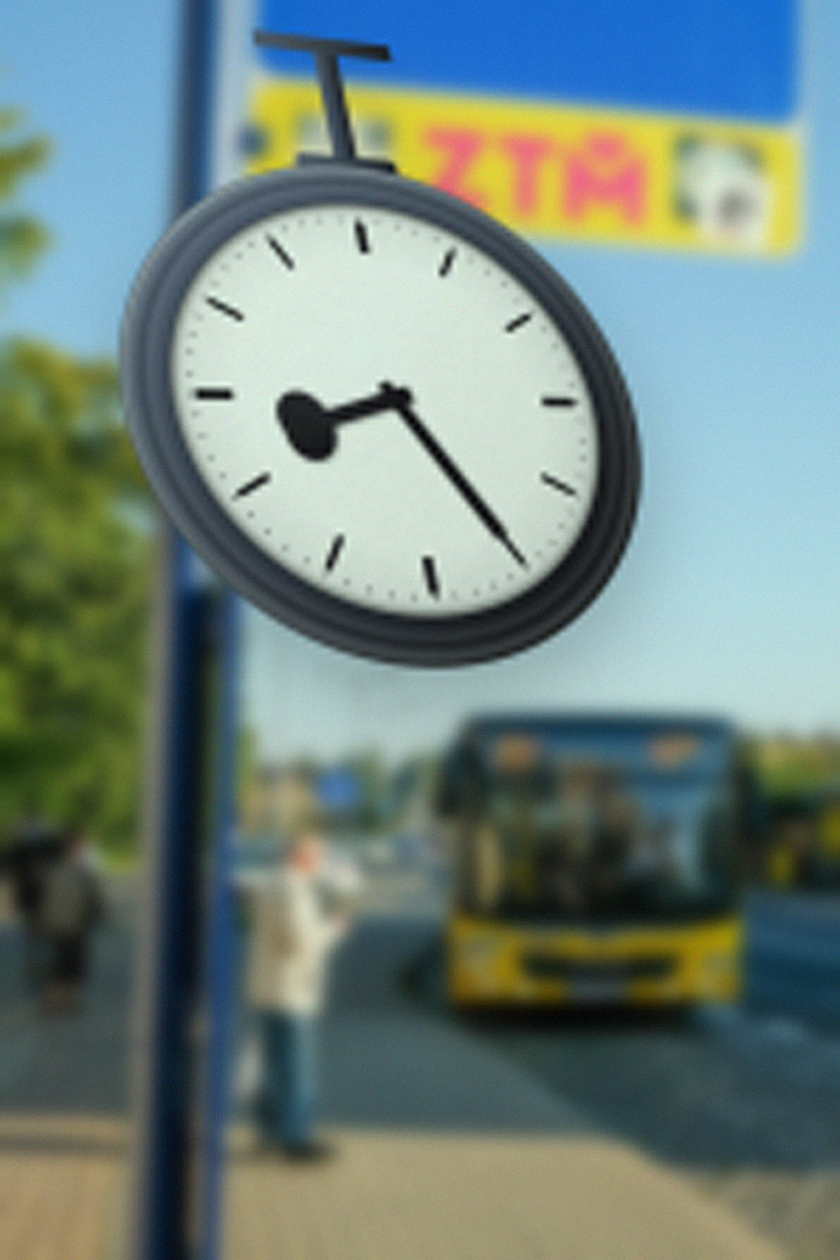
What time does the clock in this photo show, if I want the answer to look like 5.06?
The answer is 8.25
